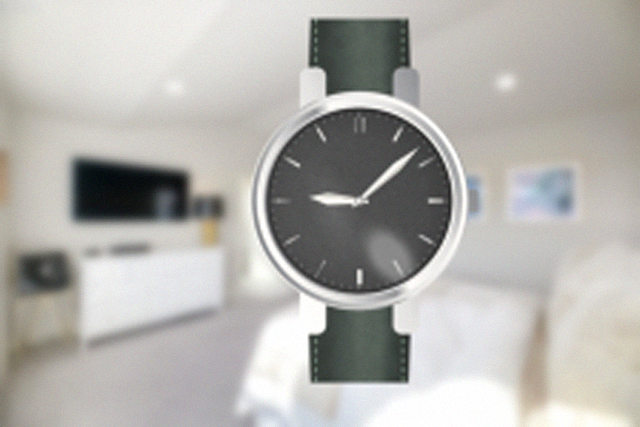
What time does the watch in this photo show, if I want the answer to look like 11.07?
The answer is 9.08
